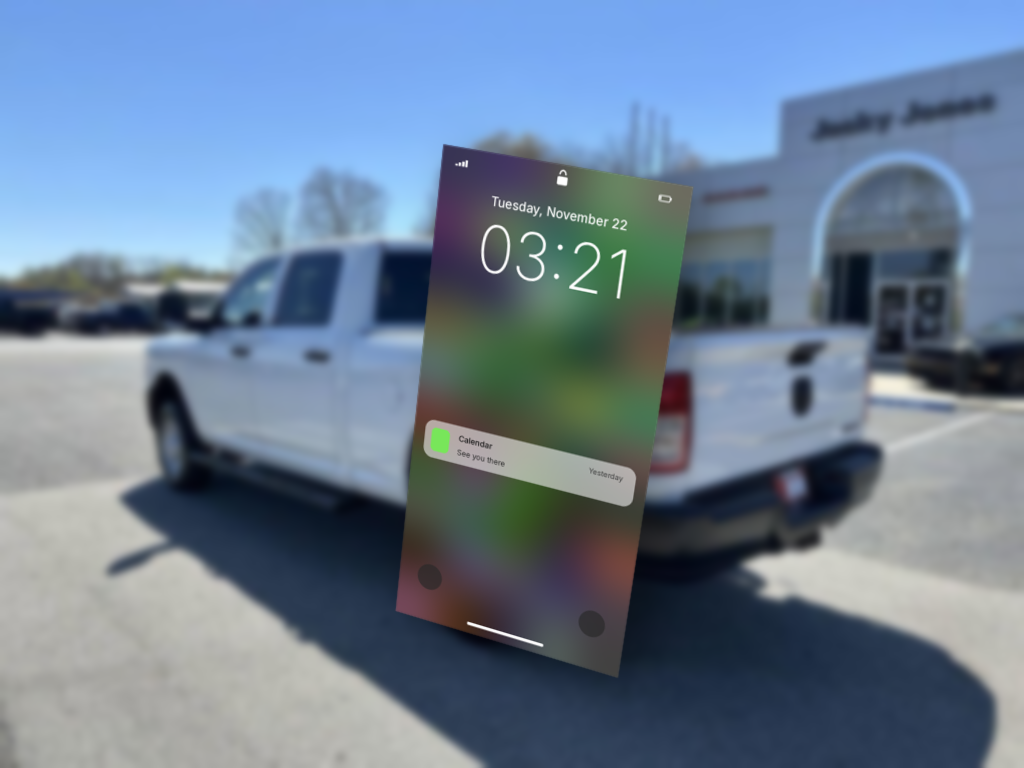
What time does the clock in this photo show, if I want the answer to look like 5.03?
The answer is 3.21
